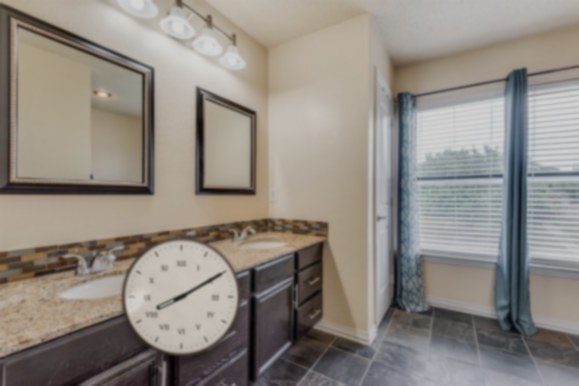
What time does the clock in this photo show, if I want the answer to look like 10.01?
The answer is 8.10
